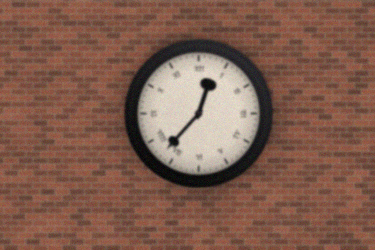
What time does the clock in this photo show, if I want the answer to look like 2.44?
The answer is 12.37
